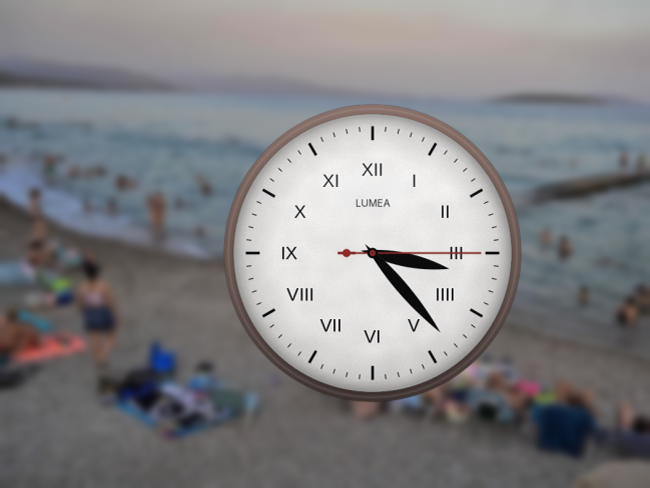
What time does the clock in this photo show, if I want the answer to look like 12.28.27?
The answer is 3.23.15
